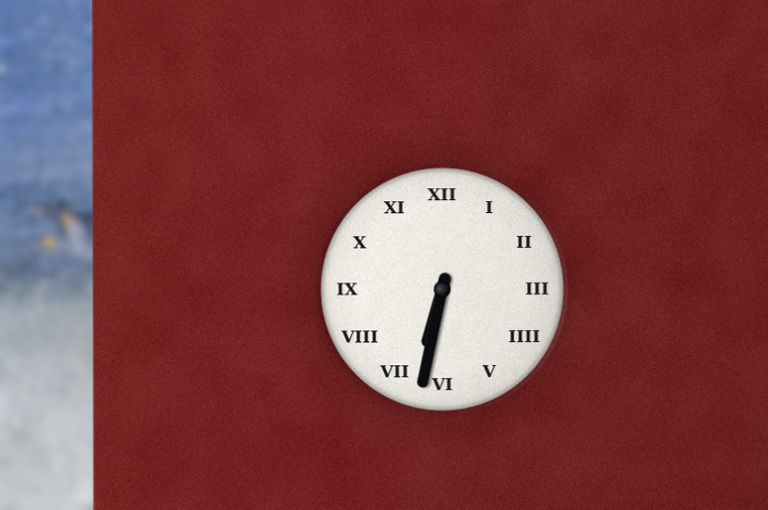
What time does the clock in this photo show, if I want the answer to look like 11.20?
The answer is 6.32
